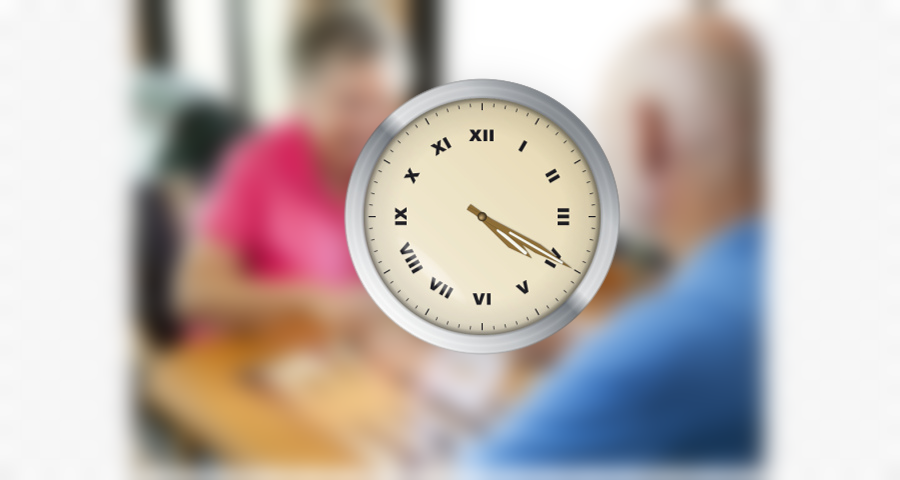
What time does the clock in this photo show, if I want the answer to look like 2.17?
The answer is 4.20
